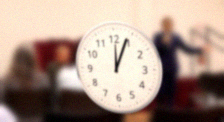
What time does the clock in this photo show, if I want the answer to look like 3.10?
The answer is 12.04
